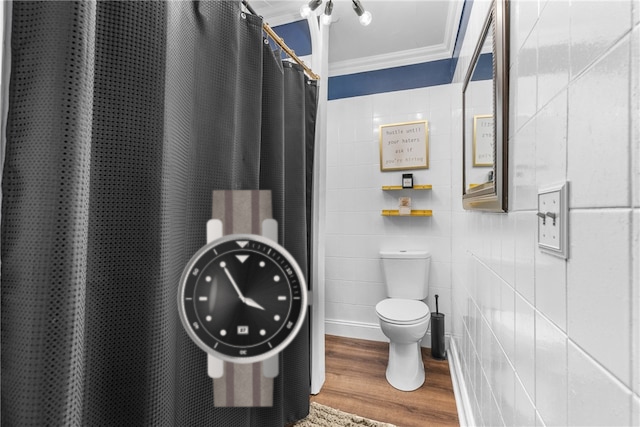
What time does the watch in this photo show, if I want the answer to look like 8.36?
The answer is 3.55
